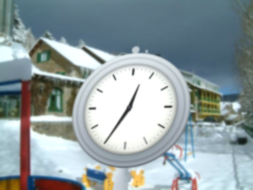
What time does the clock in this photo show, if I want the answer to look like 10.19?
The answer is 12.35
